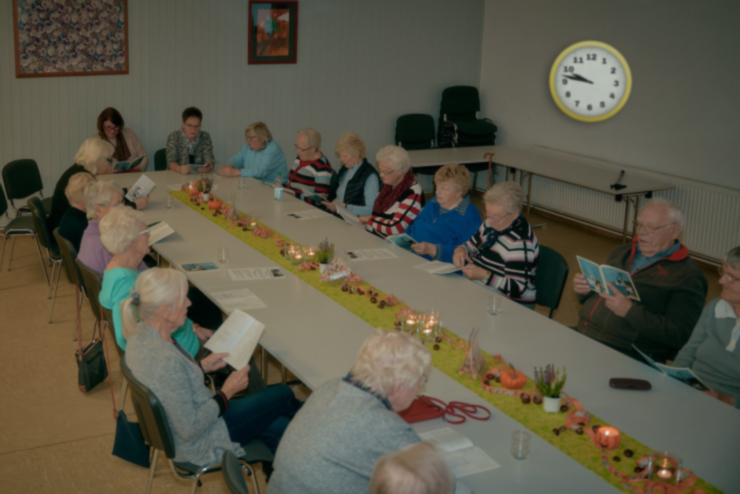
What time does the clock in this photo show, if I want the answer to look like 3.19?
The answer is 9.47
